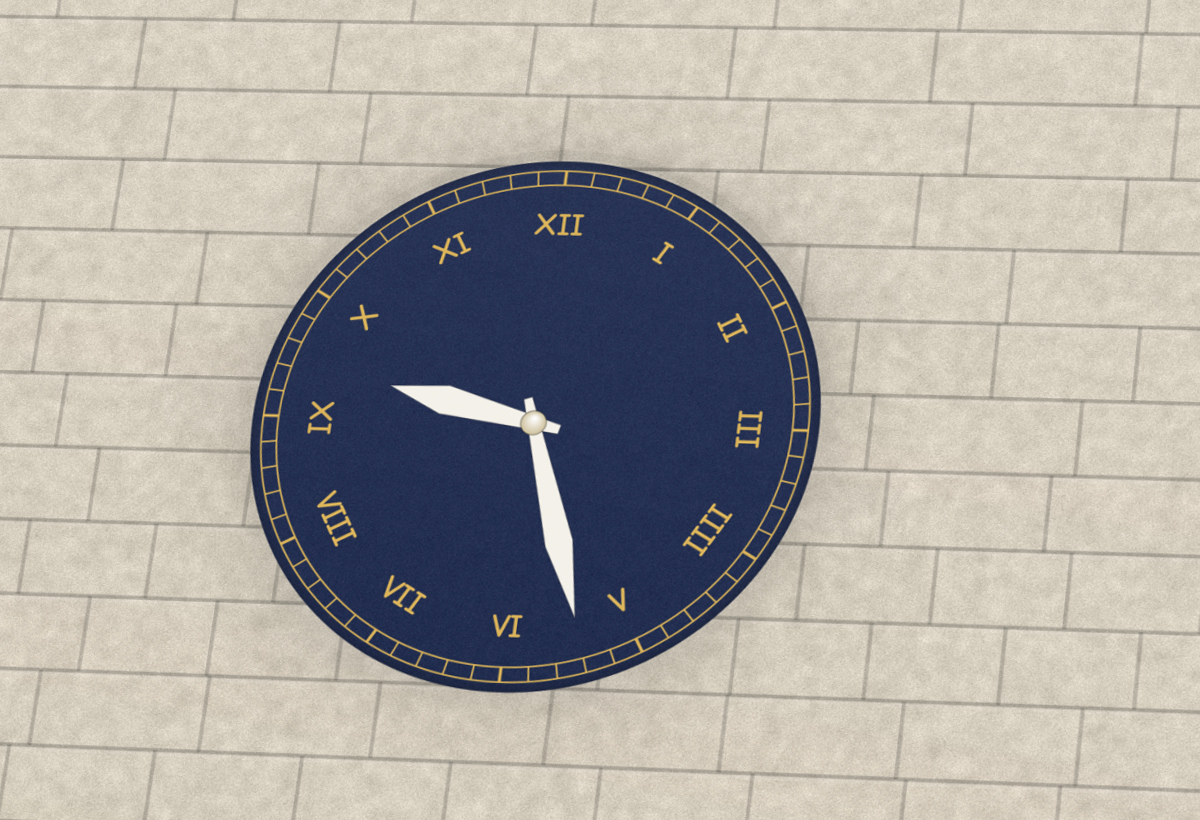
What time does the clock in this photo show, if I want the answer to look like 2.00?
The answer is 9.27
